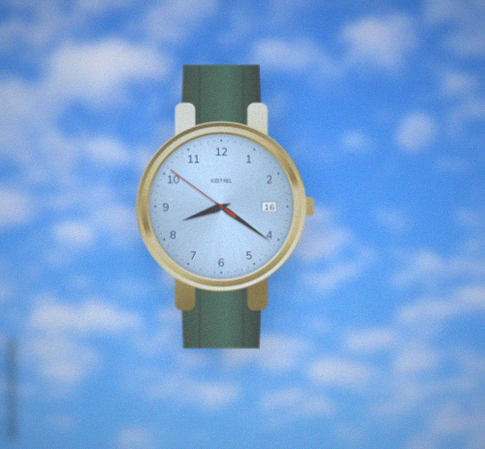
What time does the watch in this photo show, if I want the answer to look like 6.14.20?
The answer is 8.20.51
